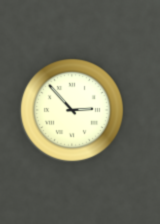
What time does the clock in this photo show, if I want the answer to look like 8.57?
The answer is 2.53
